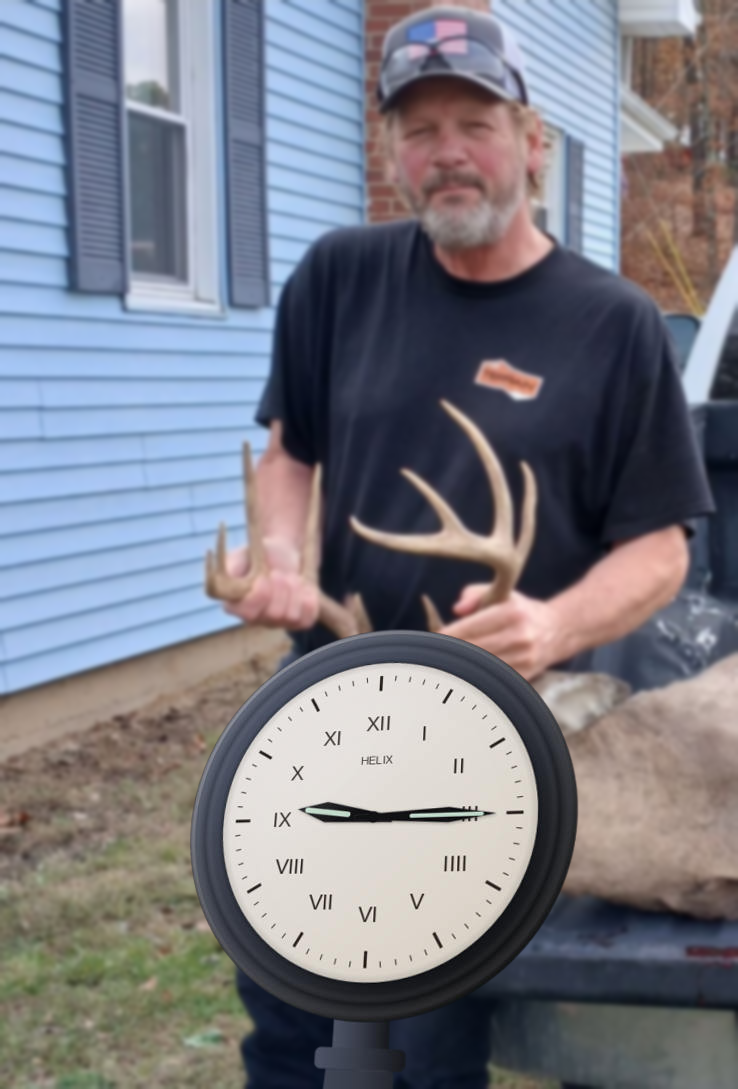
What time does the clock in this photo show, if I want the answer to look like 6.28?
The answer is 9.15
